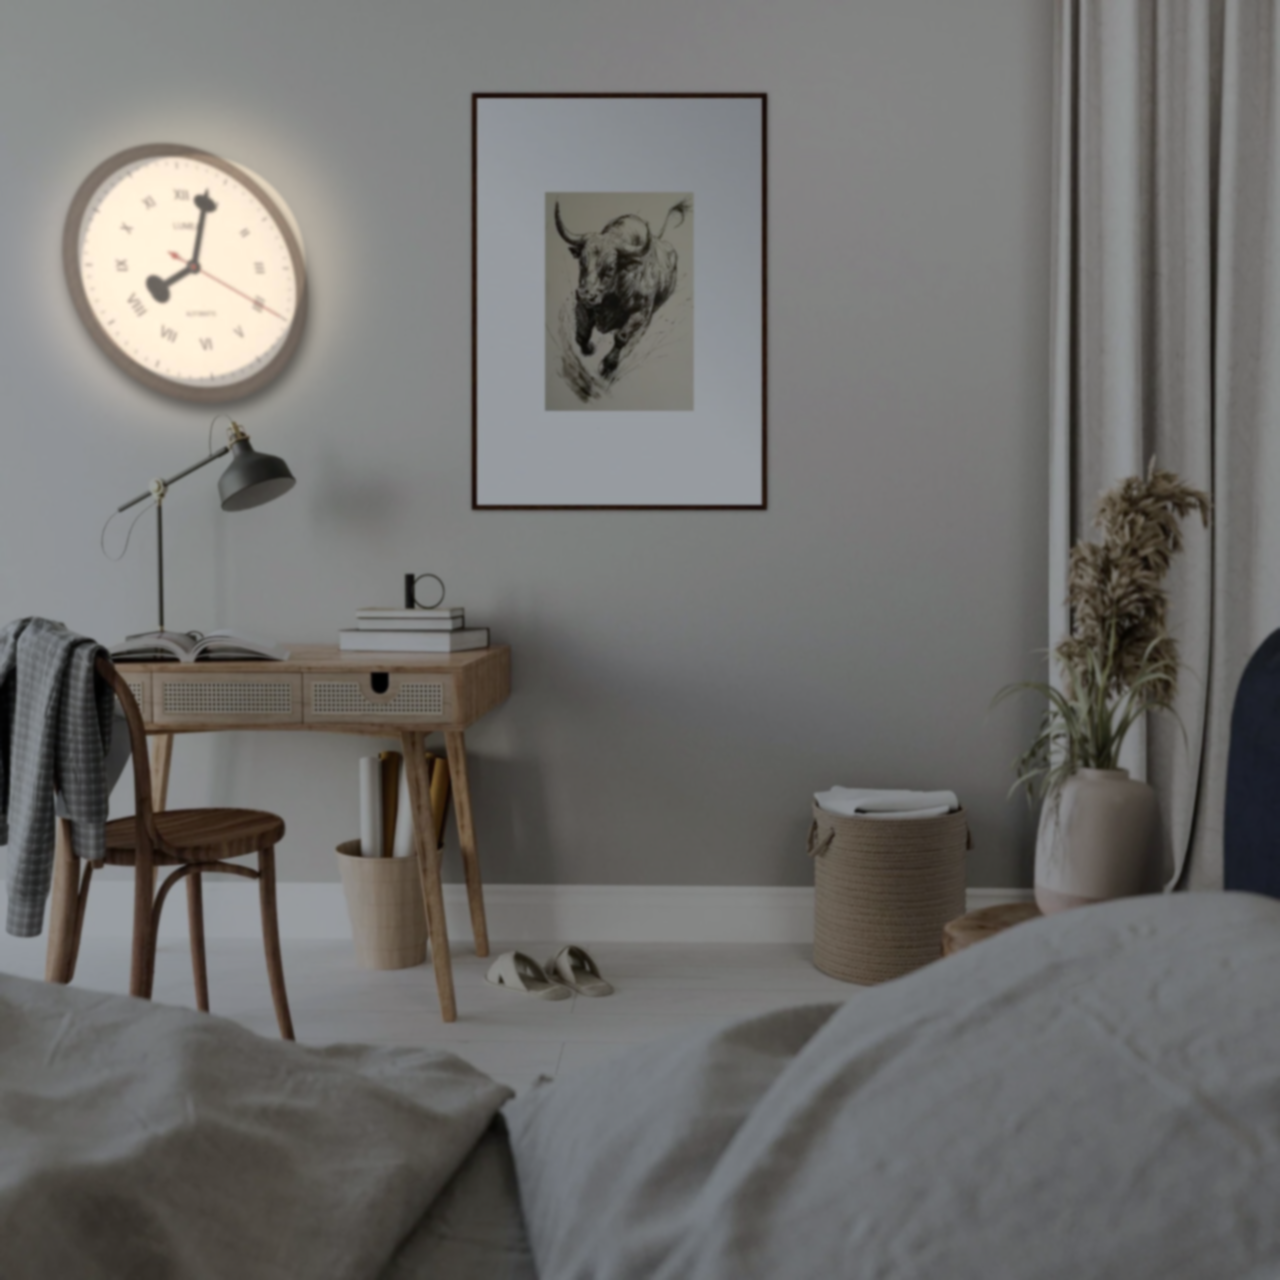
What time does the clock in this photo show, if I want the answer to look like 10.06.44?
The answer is 8.03.20
